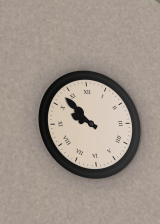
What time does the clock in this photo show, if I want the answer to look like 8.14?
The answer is 9.53
